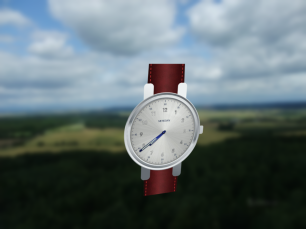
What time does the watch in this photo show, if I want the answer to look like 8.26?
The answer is 7.39
